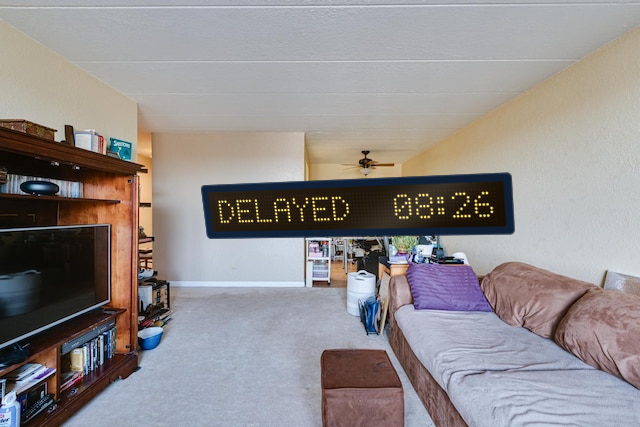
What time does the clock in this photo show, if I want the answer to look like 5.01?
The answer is 8.26
